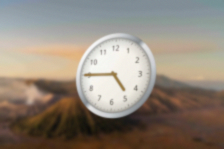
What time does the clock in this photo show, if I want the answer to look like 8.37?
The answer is 4.45
